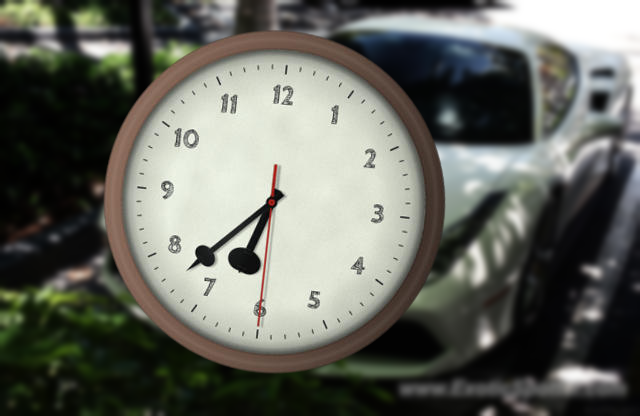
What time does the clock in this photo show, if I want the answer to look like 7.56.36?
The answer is 6.37.30
